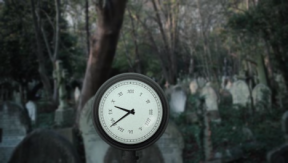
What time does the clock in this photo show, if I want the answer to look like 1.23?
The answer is 9.39
